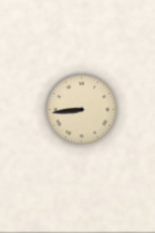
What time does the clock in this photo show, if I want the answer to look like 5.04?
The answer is 8.44
